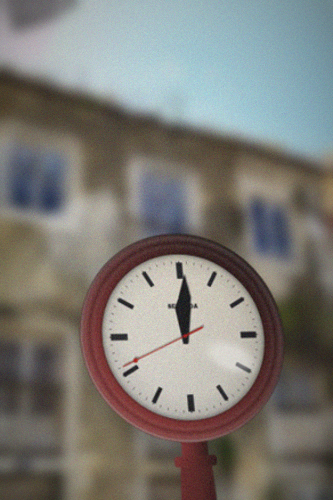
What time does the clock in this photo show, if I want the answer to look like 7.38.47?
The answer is 12.00.41
